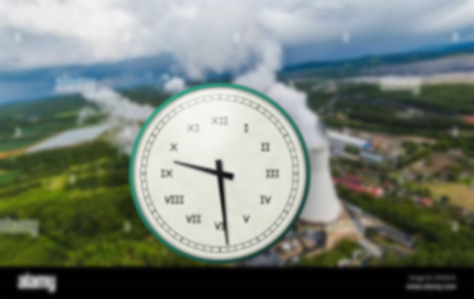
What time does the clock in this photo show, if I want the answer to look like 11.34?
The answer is 9.29
